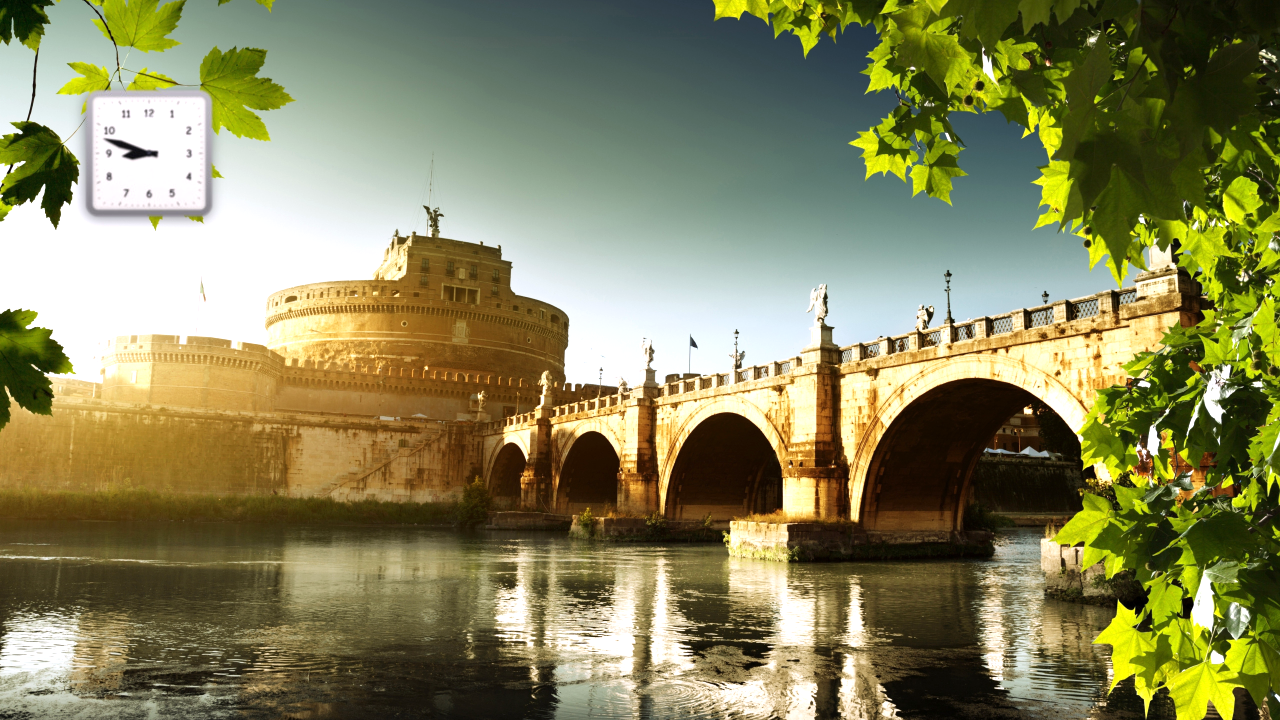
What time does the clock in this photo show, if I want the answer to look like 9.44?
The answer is 8.48
